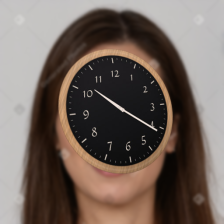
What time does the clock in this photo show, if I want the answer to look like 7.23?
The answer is 10.21
